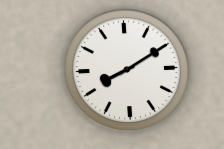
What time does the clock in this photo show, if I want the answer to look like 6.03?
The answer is 8.10
